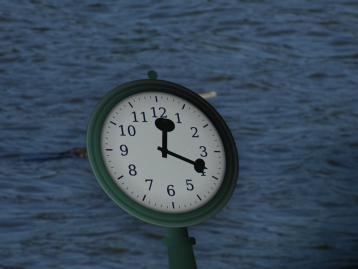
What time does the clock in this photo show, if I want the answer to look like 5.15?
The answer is 12.19
